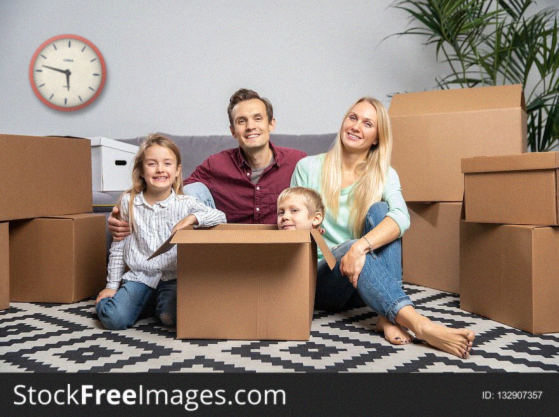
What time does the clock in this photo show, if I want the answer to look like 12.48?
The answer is 5.47
